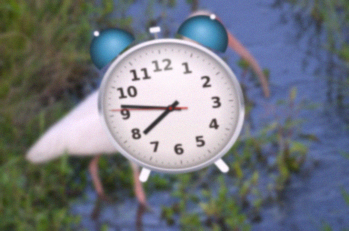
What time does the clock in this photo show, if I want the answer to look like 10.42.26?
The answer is 7.46.46
